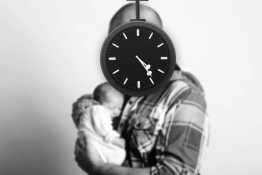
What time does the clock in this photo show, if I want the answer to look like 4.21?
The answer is 4.24
